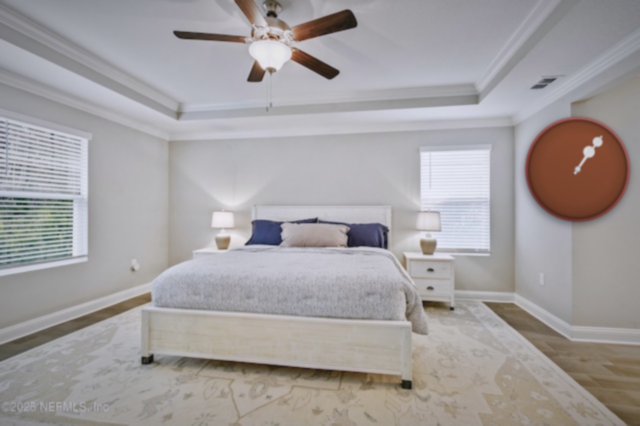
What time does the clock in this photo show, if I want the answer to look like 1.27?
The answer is 1.06
